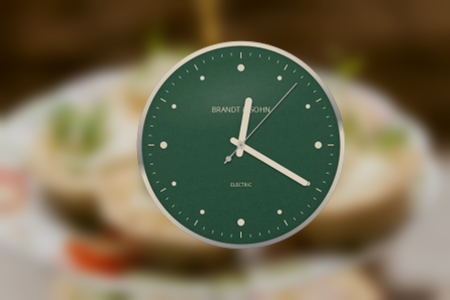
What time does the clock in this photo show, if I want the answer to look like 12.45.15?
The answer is 12.20.07
